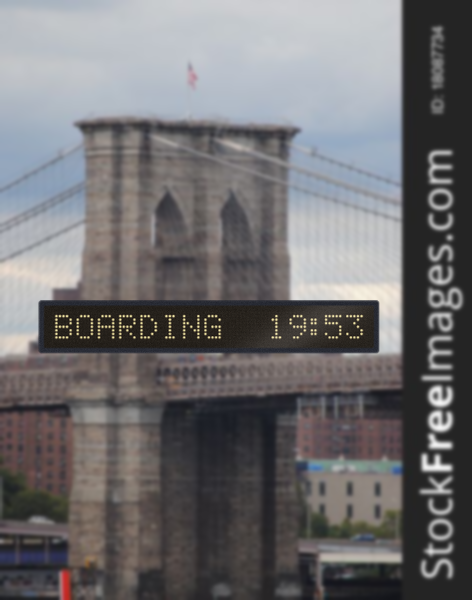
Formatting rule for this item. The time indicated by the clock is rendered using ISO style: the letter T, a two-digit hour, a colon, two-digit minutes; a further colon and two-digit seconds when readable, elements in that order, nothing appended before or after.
T19:53
